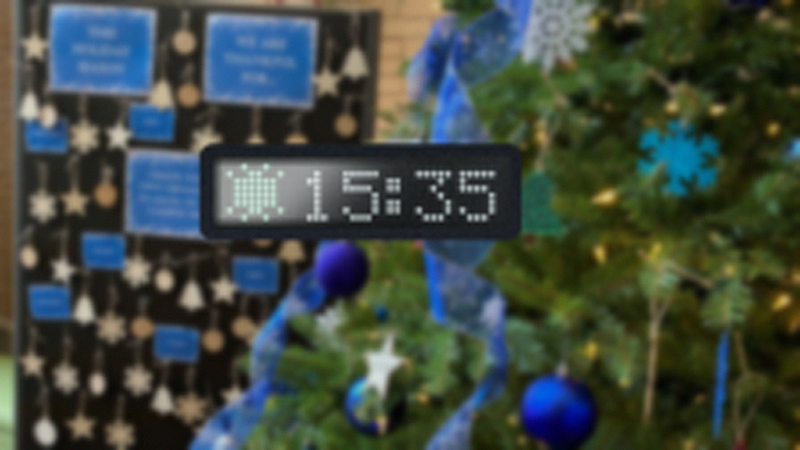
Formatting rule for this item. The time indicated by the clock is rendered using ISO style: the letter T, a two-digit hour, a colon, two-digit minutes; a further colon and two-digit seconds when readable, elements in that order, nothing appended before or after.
T15:35
